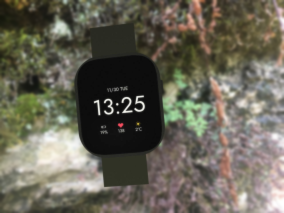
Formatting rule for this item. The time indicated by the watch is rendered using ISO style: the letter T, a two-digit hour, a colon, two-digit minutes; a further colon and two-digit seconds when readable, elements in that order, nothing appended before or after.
T13:25
